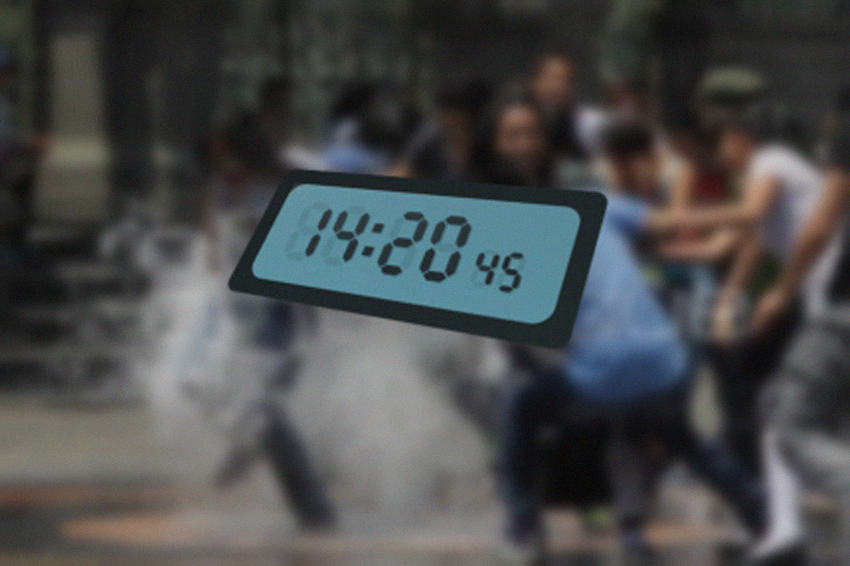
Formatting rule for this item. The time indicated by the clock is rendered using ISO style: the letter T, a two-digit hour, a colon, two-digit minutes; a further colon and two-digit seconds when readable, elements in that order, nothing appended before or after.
T14:20:45
